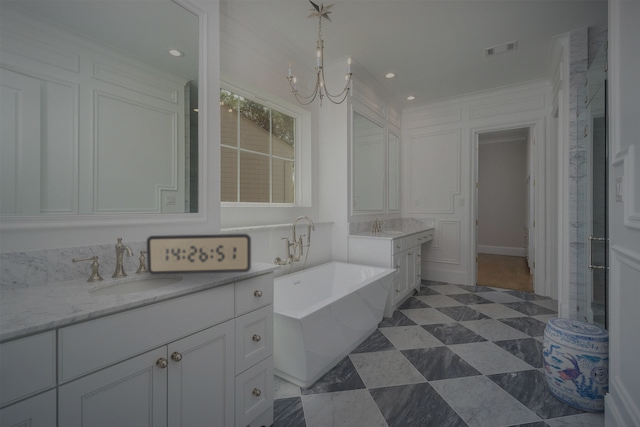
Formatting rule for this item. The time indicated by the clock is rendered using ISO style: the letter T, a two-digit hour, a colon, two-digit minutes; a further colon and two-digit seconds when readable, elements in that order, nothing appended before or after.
T14:26:51
